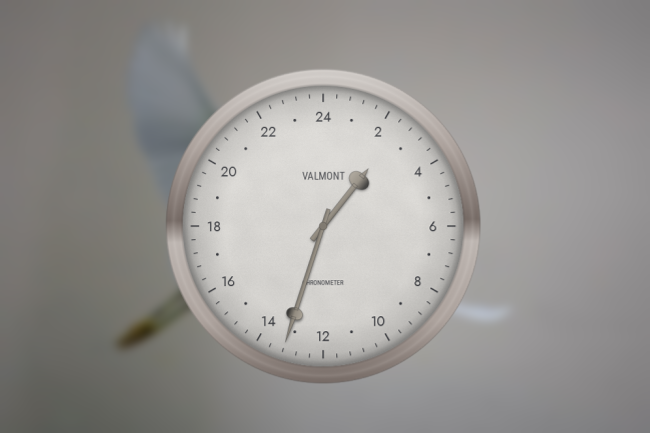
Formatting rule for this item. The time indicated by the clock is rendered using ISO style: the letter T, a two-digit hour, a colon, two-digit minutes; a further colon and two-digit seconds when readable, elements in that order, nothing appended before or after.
T02:33
